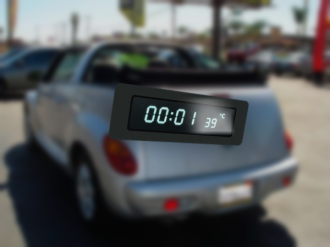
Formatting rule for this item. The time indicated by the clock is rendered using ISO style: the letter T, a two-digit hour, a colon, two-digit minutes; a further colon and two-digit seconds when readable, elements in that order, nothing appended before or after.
T00:01
